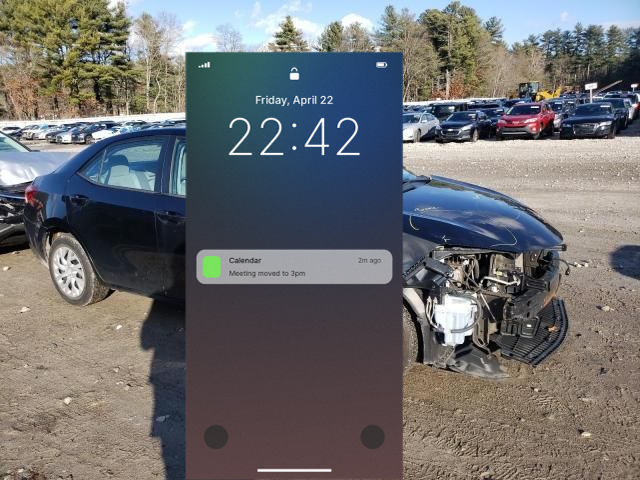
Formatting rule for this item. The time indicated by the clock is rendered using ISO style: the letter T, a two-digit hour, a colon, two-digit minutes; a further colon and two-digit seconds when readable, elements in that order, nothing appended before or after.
T22:42
